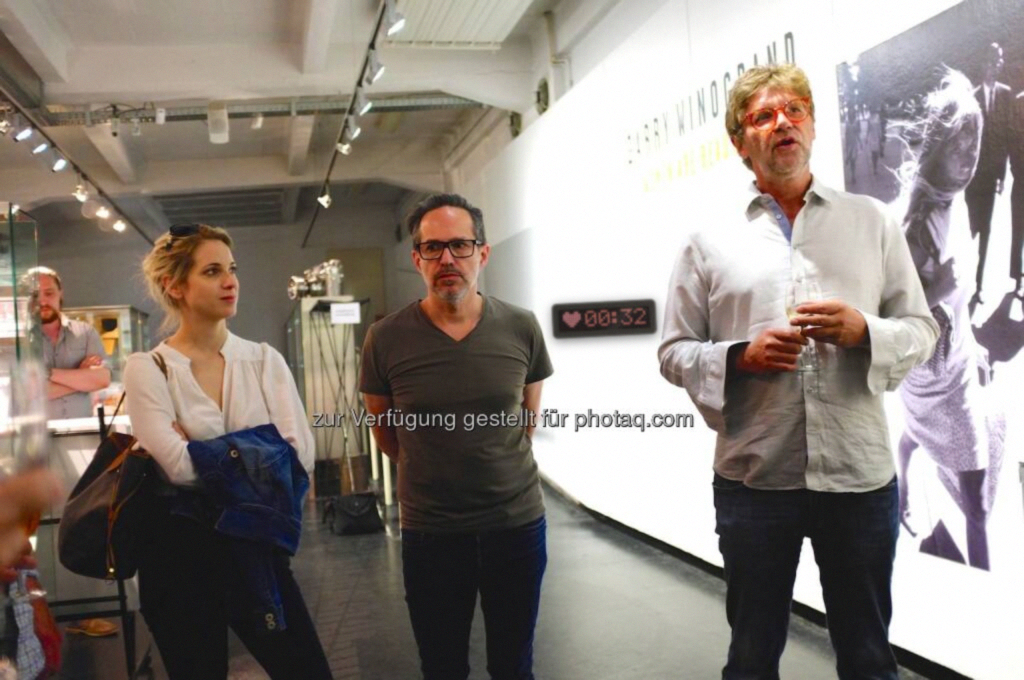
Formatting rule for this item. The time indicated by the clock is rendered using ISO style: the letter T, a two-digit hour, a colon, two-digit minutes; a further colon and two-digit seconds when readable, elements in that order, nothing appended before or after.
T00:32
